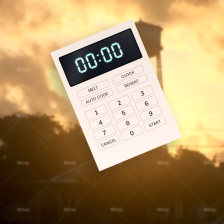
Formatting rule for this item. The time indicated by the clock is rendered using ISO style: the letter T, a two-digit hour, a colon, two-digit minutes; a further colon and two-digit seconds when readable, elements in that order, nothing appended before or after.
T00:00
